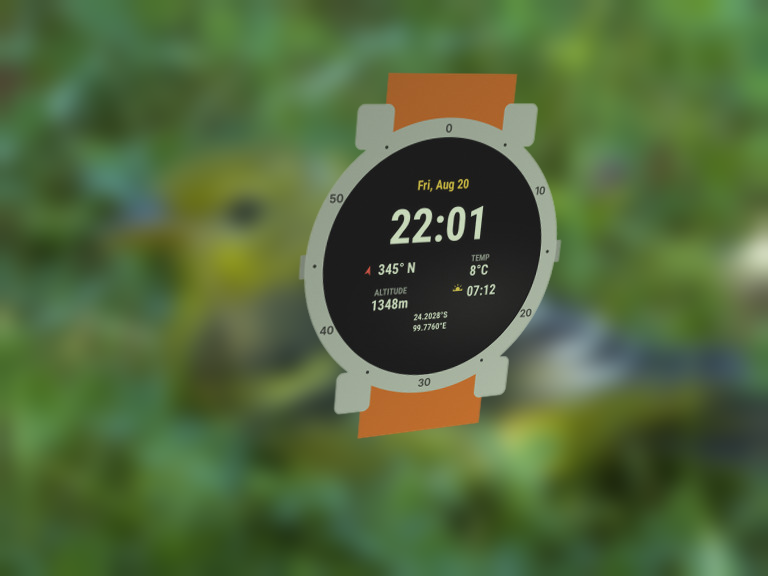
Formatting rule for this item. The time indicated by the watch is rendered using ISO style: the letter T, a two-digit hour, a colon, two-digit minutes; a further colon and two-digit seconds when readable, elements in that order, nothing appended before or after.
T22:01
